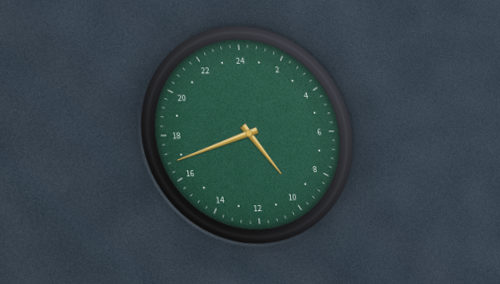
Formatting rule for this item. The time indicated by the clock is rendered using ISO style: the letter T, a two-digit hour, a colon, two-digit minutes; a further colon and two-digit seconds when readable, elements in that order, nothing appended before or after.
T09:42
